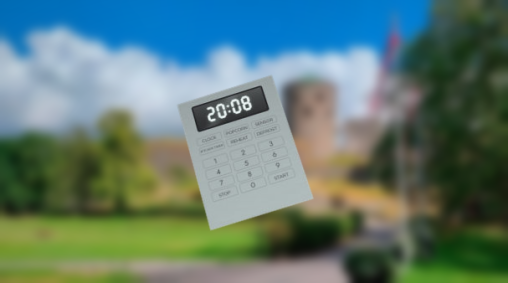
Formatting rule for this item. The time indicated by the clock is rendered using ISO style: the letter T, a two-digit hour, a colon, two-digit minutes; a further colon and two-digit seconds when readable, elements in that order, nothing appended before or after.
T20:08
